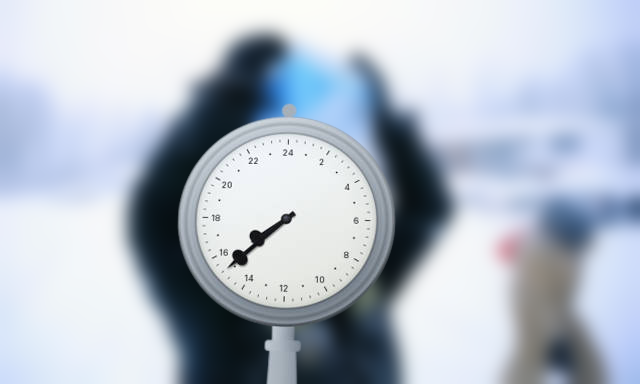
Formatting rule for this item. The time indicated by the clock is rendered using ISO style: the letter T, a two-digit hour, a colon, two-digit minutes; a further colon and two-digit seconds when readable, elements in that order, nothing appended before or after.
T15:38
